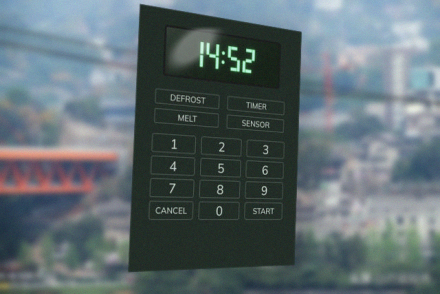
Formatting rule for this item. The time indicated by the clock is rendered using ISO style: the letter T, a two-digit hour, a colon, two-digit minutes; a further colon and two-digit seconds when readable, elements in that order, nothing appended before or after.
T14:52
